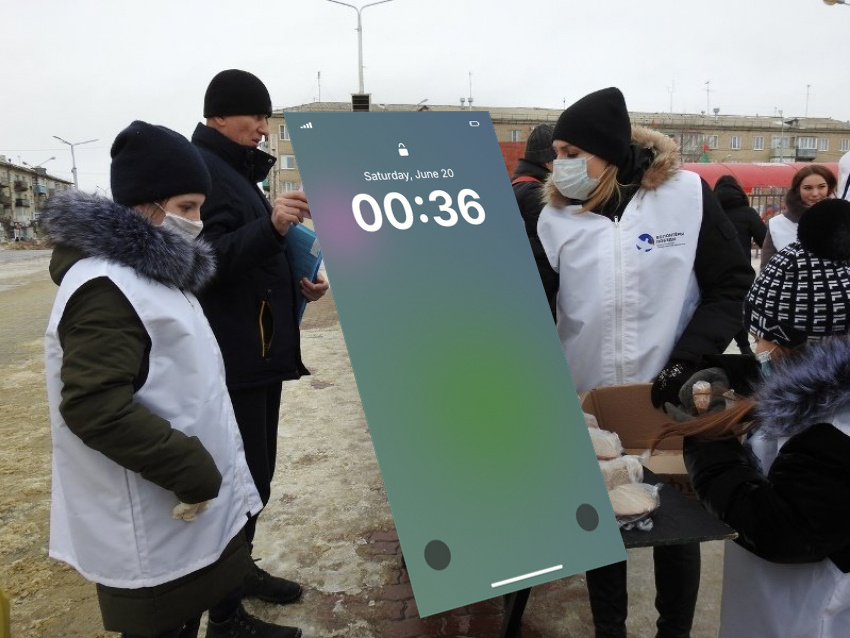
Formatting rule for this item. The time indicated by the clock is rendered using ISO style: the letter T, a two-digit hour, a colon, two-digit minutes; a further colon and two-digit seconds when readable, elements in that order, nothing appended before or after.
T00:36
